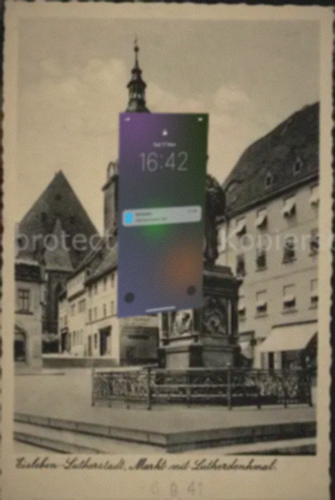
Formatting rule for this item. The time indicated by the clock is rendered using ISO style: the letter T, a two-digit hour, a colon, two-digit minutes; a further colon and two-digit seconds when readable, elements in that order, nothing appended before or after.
T16:42
